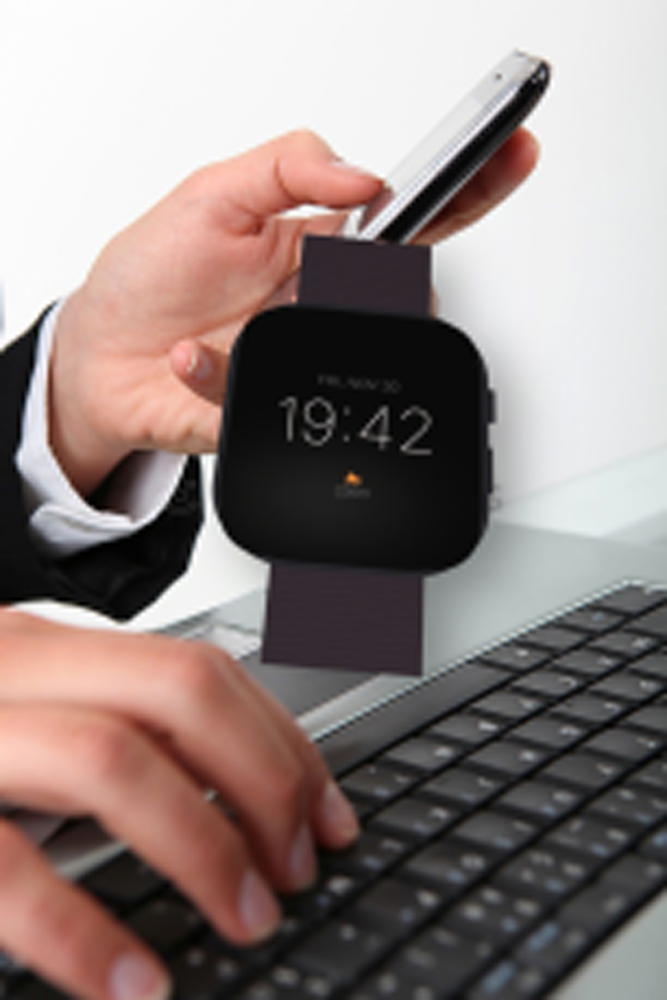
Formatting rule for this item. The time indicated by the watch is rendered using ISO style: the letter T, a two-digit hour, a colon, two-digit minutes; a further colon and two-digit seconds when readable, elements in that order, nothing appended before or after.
T19:42
